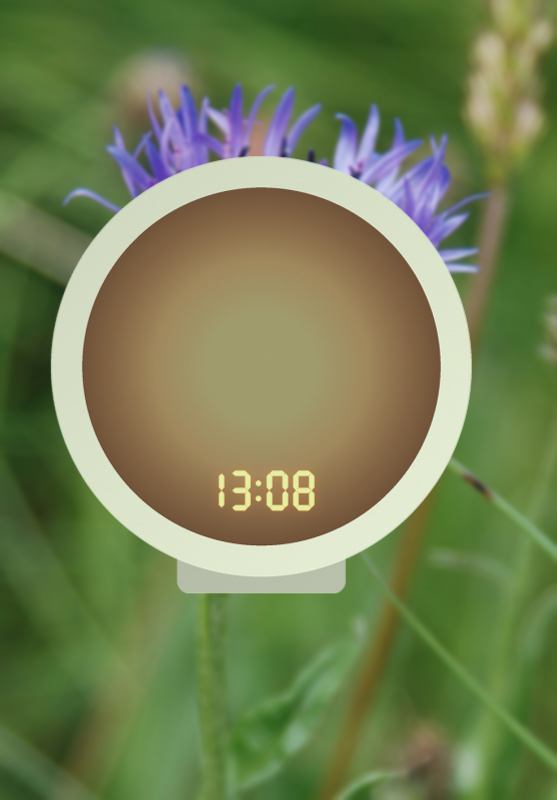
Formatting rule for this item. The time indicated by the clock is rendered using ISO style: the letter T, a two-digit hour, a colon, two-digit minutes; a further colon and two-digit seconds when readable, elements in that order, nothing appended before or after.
T13:08
